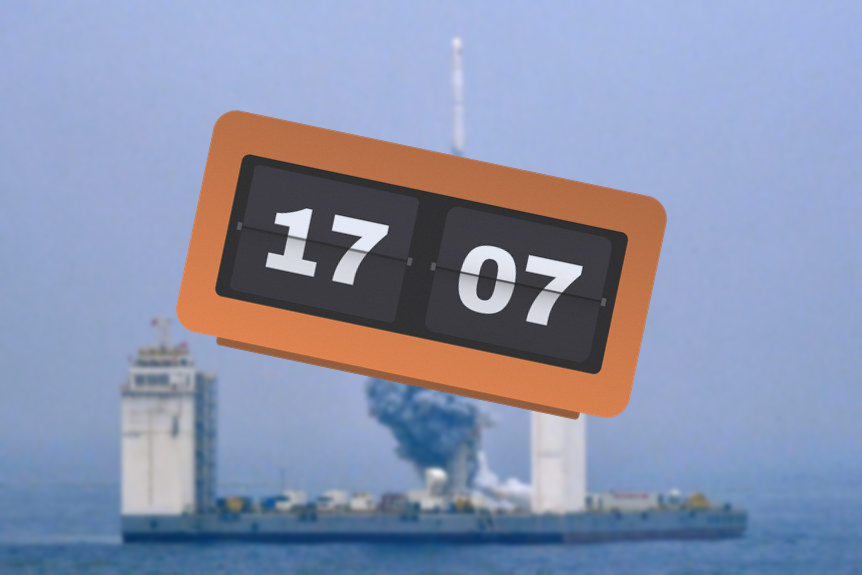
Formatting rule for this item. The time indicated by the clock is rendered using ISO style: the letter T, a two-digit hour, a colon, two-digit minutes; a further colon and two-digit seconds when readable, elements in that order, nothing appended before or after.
T17:07
